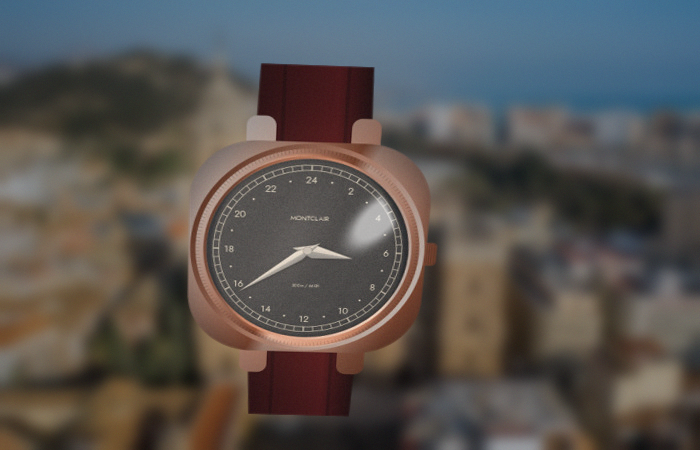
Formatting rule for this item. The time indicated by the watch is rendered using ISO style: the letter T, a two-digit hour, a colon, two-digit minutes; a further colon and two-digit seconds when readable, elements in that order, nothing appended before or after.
T06:39
